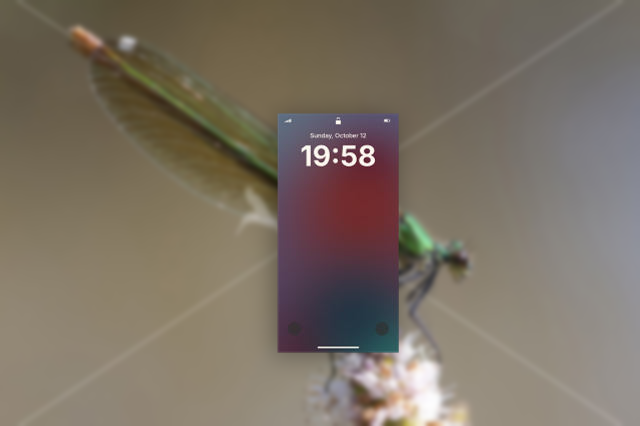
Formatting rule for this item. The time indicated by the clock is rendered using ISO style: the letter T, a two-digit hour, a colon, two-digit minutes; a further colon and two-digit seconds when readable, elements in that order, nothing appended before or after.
T19:58
